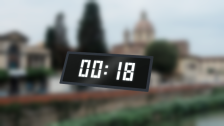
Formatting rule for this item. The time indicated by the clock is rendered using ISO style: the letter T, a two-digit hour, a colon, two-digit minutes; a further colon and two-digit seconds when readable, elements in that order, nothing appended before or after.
T00:18
